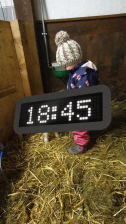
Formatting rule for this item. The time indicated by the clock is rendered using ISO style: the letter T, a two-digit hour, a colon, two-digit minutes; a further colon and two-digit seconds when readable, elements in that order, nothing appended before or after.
T18:45
